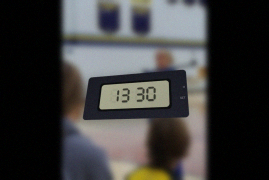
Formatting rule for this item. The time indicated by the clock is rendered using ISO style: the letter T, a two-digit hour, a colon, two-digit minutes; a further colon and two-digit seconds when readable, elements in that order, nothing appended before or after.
T13:30
